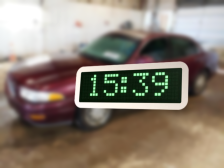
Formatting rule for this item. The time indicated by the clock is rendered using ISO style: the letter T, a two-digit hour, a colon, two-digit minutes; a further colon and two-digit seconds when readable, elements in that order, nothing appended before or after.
T15:39
